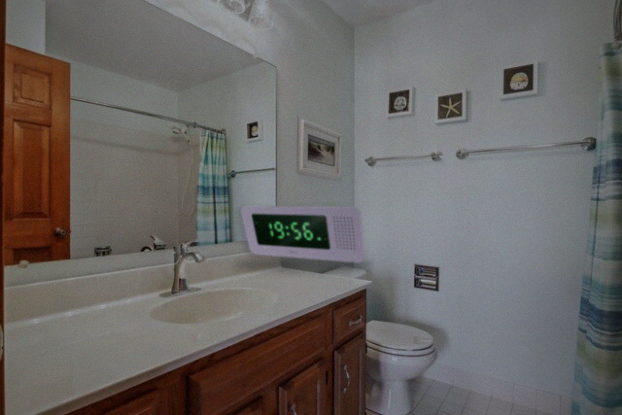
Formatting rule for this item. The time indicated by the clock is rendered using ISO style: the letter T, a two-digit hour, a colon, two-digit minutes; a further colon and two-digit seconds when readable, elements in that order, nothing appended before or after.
T19:56
